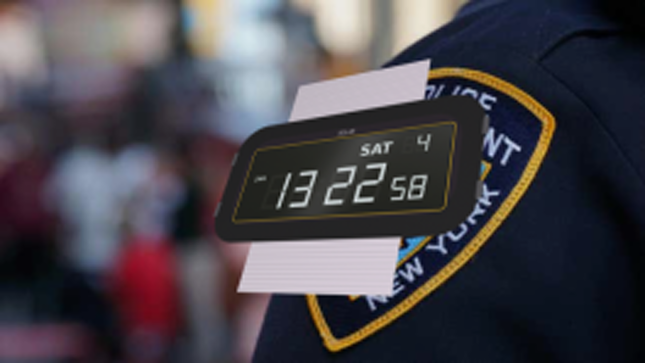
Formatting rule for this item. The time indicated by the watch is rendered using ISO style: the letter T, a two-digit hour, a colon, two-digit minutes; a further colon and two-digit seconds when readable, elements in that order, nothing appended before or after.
T13:22:58
